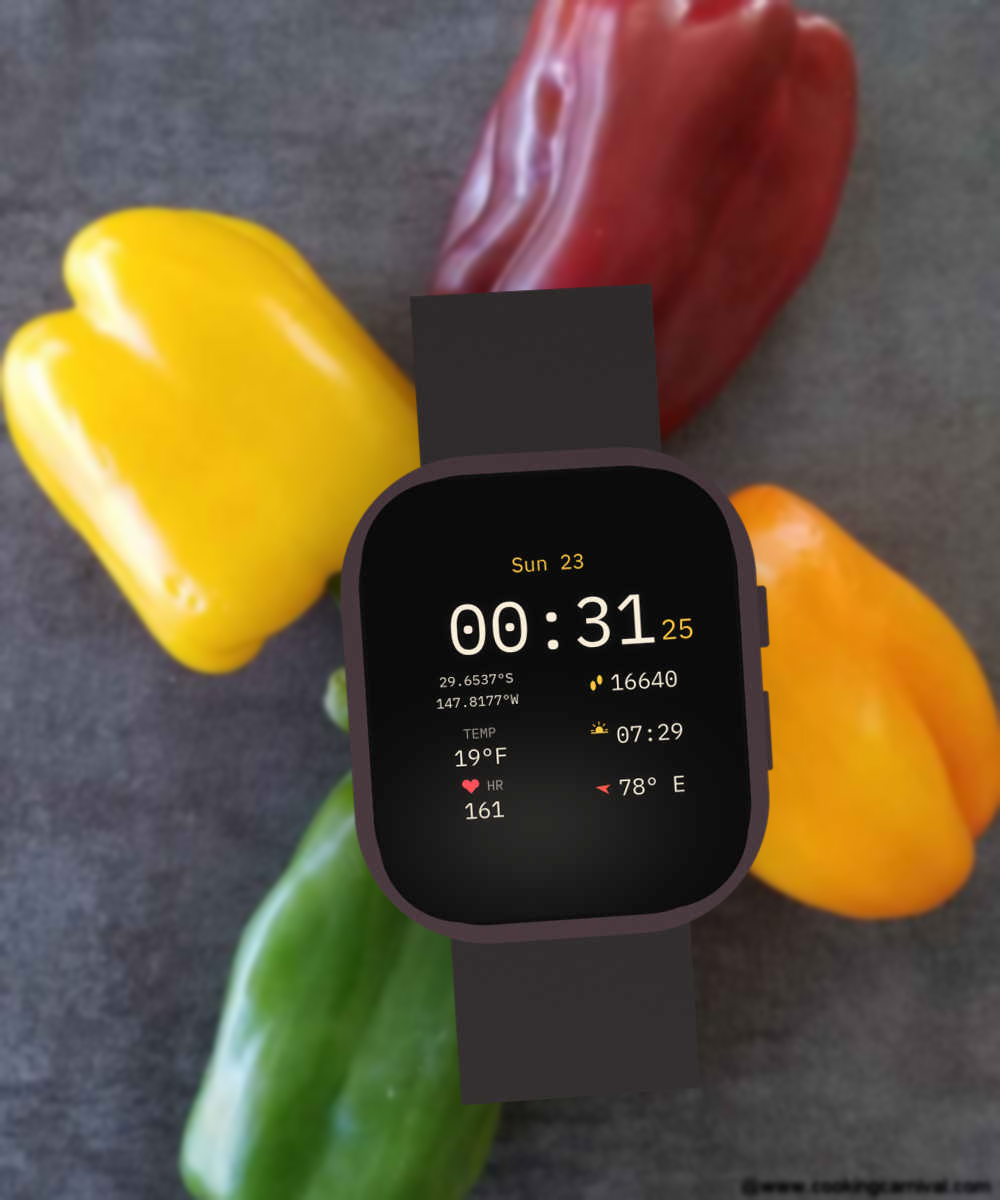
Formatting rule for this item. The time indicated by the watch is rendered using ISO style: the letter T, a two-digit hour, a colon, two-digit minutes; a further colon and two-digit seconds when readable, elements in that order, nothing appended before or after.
T00:31:25
